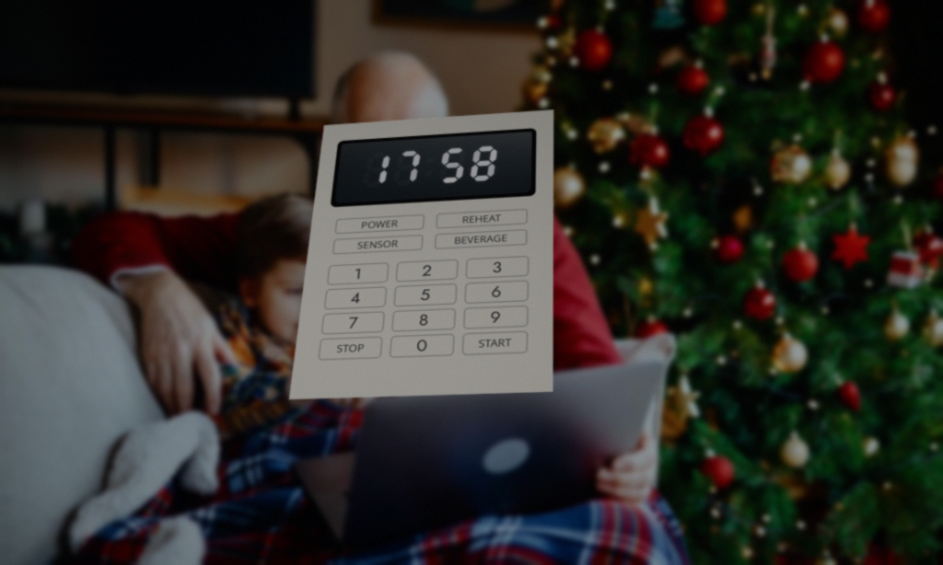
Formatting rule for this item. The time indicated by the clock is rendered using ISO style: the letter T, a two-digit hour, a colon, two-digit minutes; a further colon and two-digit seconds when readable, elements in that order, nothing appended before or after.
T17:58
